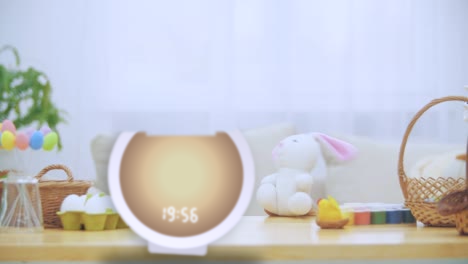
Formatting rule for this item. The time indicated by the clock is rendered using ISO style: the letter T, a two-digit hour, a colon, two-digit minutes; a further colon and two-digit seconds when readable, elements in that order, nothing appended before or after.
T19:56
